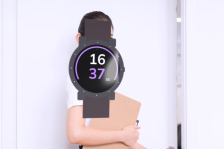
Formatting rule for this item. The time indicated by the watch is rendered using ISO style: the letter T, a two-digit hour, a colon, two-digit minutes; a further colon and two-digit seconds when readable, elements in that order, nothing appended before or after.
T16:37
